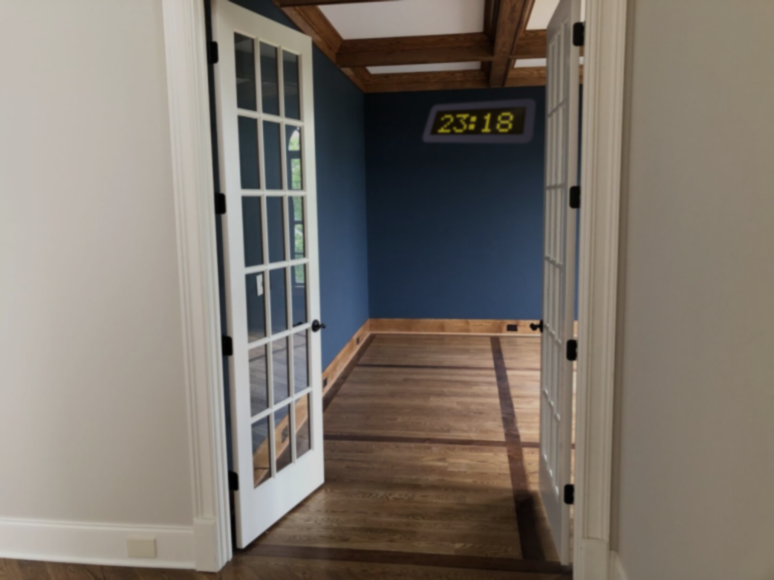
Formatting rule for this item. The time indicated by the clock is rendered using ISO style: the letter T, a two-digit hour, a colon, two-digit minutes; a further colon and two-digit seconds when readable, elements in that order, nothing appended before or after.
T23:18
